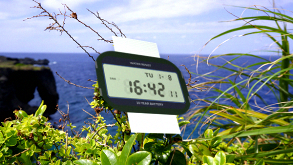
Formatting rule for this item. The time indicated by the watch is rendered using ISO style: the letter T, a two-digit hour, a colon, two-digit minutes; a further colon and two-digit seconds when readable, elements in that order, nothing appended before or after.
T16:42:11
